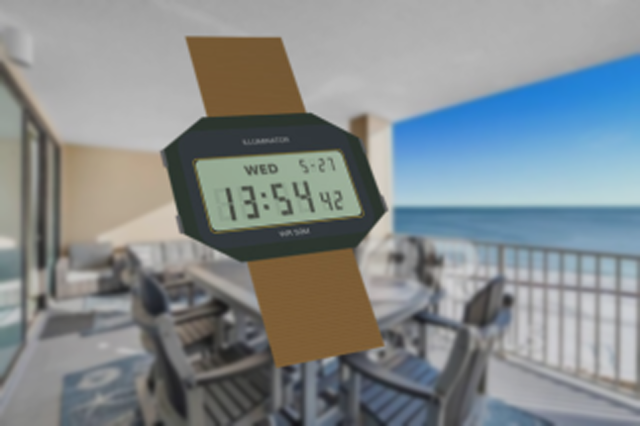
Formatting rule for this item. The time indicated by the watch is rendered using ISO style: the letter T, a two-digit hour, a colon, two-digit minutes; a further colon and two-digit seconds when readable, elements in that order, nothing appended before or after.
T13:54:42
